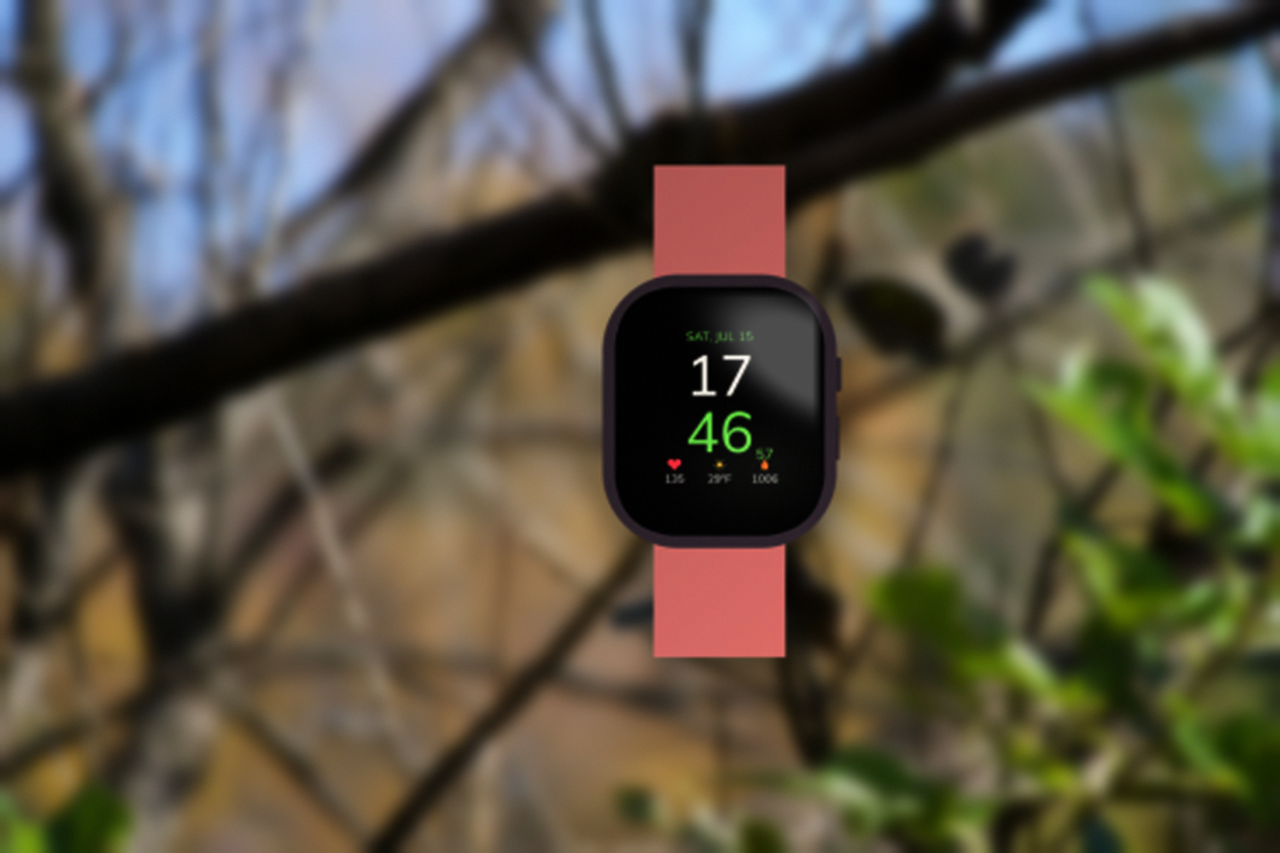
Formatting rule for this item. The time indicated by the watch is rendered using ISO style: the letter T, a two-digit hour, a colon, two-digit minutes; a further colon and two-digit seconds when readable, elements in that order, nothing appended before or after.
T17:46
